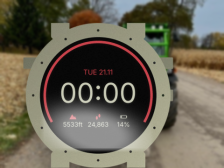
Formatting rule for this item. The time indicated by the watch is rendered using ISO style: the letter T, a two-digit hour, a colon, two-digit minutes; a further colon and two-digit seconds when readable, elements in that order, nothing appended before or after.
T00:00
